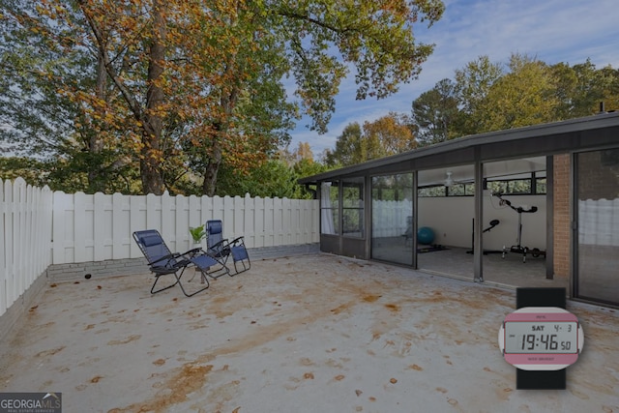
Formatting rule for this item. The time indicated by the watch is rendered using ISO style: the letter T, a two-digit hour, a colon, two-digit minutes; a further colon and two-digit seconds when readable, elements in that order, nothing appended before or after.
T19:46:50
